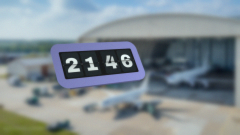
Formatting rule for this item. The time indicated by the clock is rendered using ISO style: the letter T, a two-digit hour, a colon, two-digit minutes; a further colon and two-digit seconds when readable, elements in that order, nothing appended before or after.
T21:46
